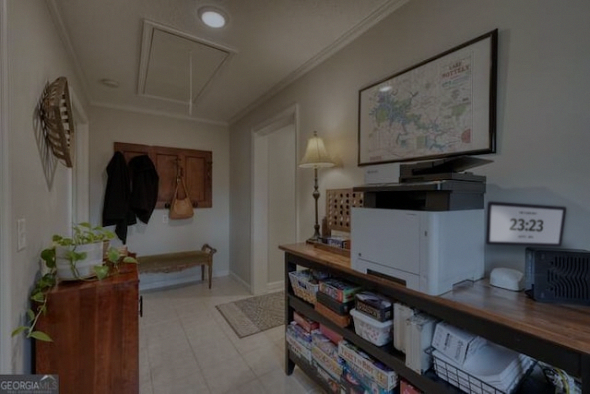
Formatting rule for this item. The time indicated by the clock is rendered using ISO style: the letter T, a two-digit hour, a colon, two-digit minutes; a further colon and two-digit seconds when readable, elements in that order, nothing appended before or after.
T23:23
